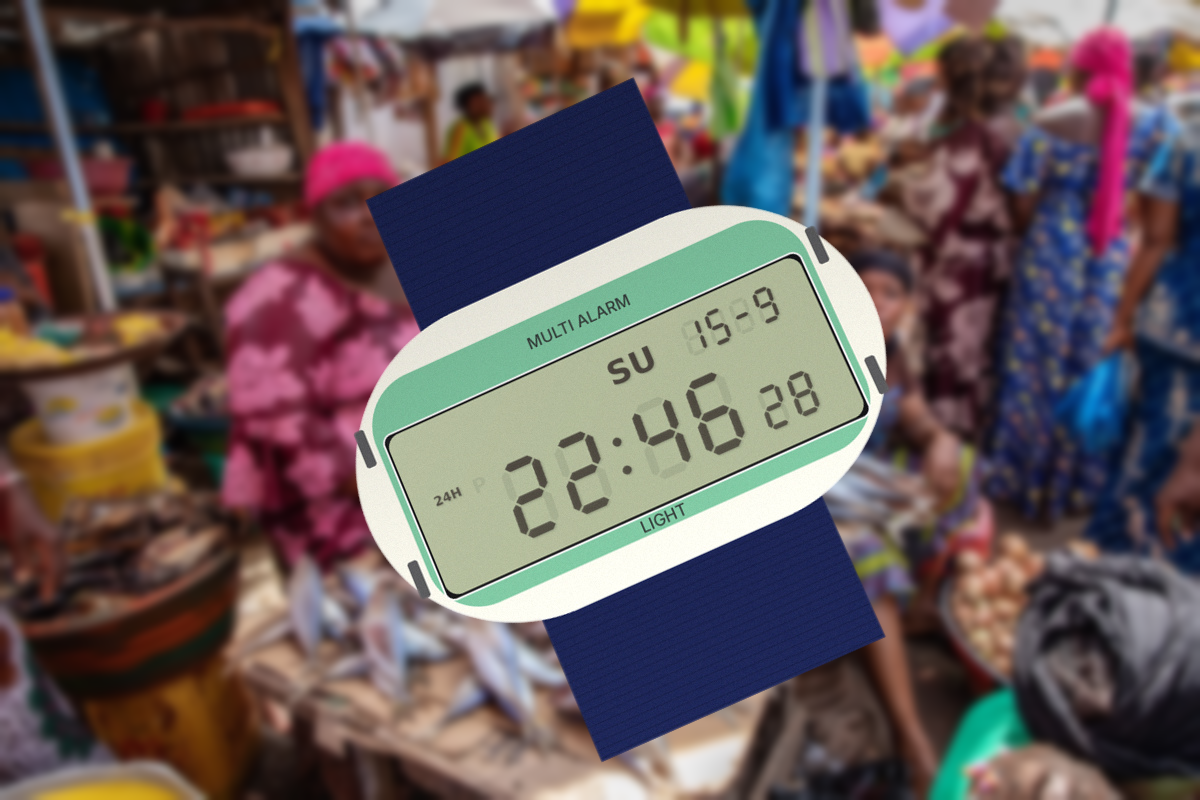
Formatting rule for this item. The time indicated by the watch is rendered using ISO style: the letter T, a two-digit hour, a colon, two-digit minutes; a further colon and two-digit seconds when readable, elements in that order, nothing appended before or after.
T22:46:28
